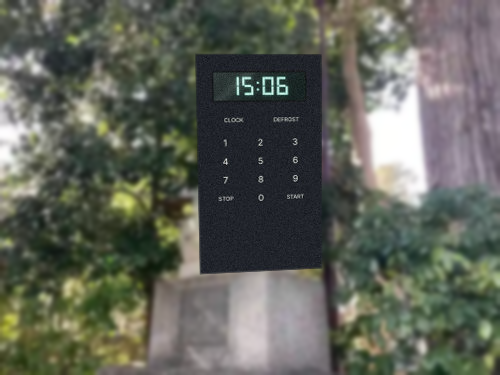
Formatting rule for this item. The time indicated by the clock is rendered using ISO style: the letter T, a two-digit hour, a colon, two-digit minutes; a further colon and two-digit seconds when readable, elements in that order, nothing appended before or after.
T15:06
